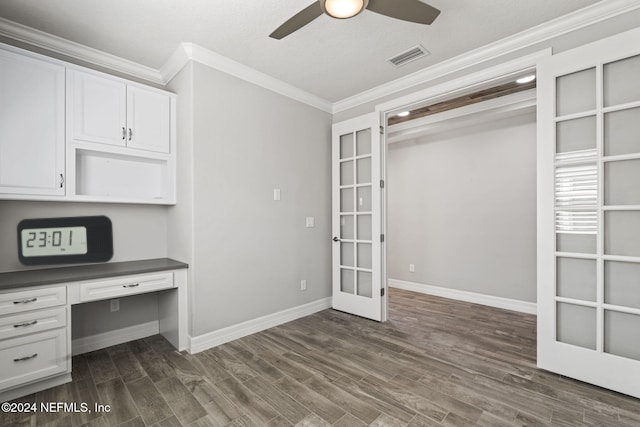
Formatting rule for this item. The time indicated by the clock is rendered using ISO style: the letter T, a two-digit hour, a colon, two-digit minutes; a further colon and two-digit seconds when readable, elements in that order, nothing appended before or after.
T23:01
